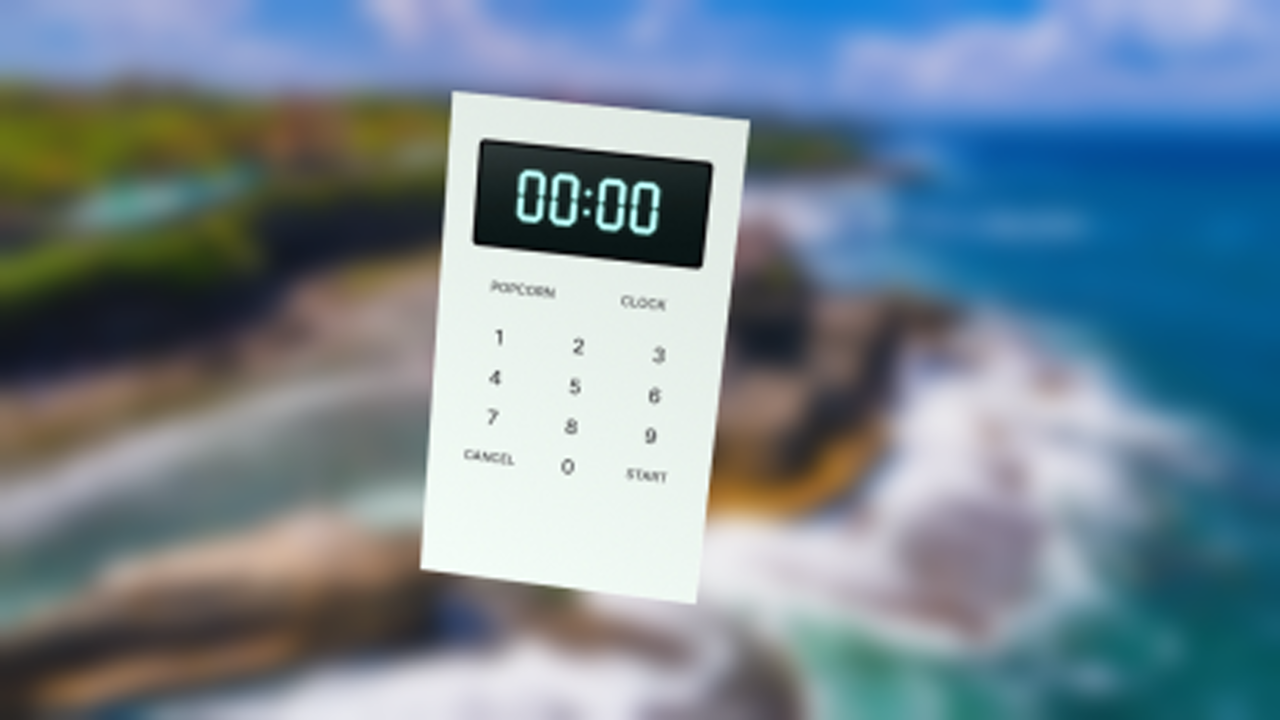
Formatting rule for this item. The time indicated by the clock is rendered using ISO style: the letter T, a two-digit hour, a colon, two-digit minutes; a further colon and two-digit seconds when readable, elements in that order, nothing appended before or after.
T00:00
